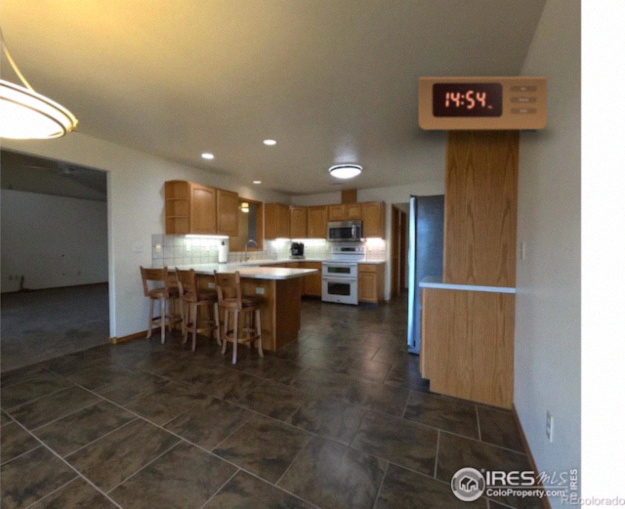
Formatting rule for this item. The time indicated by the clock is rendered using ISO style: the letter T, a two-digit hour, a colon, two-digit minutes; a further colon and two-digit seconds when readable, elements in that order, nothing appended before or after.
T14:54
